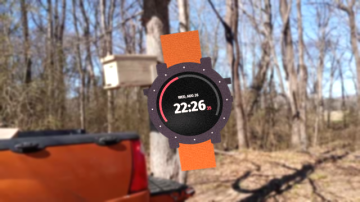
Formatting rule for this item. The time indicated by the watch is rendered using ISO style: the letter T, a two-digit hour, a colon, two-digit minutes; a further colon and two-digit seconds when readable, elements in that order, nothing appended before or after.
T22:26
